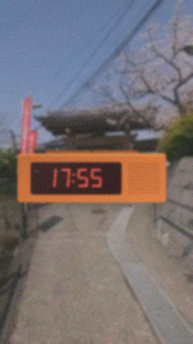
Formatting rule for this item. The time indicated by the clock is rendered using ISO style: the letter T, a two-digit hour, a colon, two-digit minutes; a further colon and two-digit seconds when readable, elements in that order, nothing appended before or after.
T17:55
